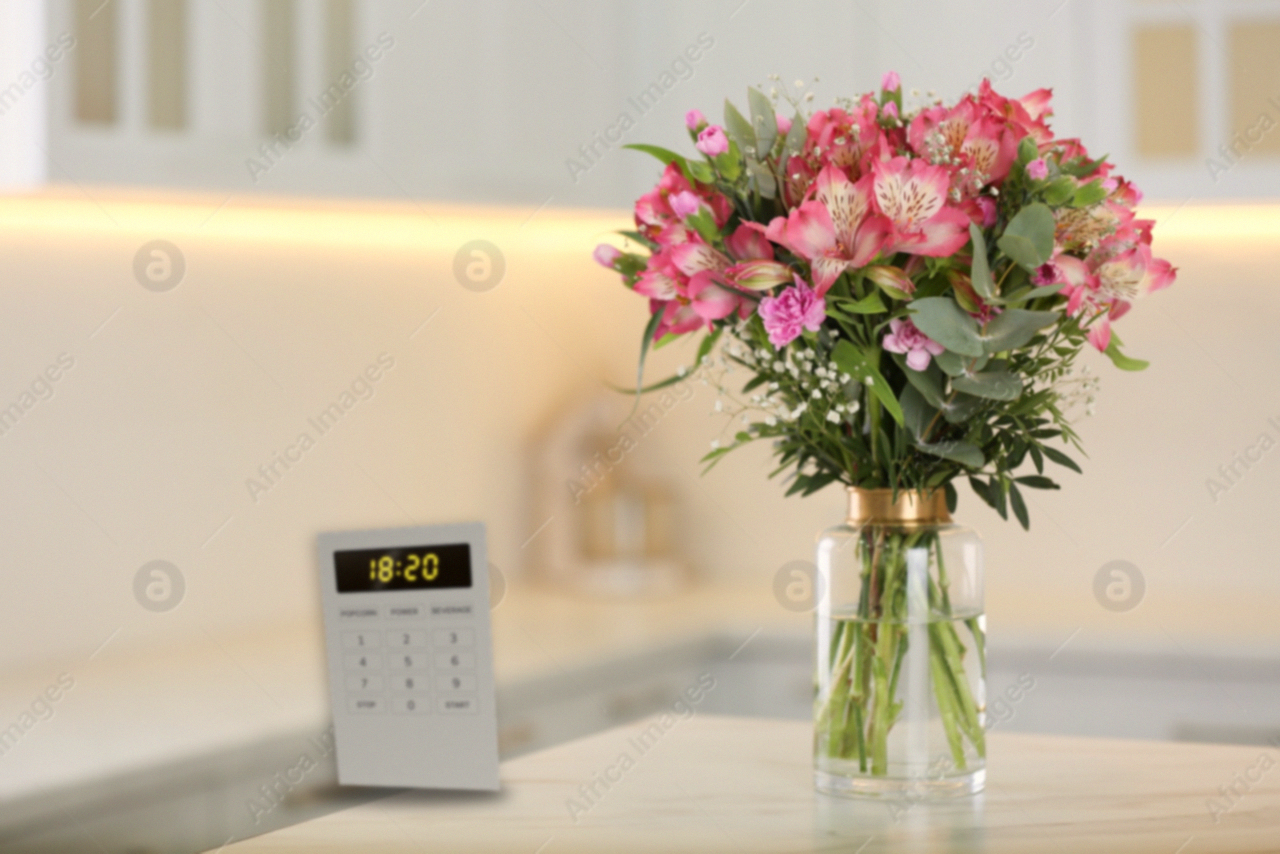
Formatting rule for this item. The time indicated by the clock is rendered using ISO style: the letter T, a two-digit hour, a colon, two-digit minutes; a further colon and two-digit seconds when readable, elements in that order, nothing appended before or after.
T18:20
